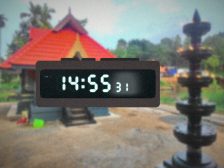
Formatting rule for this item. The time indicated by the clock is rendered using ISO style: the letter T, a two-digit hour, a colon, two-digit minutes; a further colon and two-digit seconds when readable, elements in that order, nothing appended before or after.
T14:55:31
